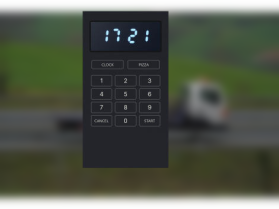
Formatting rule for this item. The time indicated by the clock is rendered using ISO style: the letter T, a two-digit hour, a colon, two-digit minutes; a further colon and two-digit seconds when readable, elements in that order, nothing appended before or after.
T17:21
